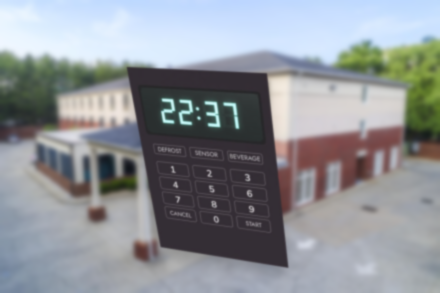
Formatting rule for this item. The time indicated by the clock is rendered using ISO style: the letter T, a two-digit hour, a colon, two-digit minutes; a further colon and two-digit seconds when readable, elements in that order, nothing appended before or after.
T22:37
